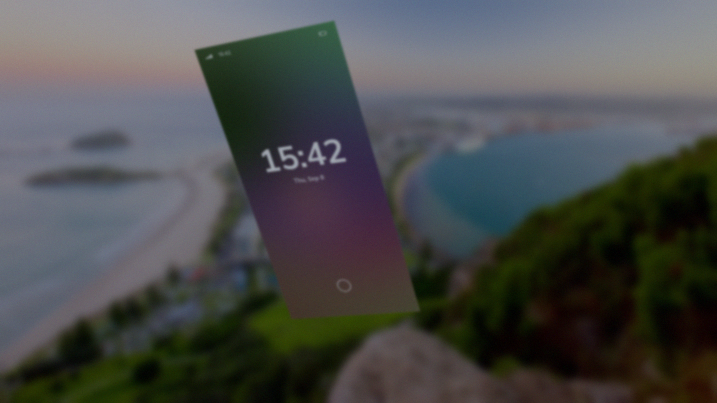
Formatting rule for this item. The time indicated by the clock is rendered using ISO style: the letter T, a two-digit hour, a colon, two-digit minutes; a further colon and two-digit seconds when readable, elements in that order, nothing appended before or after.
T15:42
